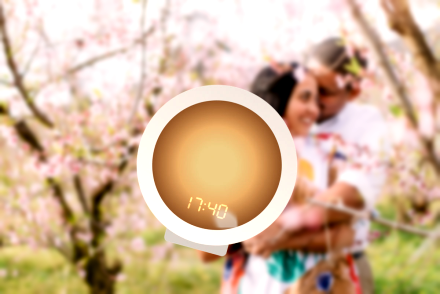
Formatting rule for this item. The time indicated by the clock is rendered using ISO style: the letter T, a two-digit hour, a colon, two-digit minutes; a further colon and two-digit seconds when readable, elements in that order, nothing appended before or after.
T17:40
